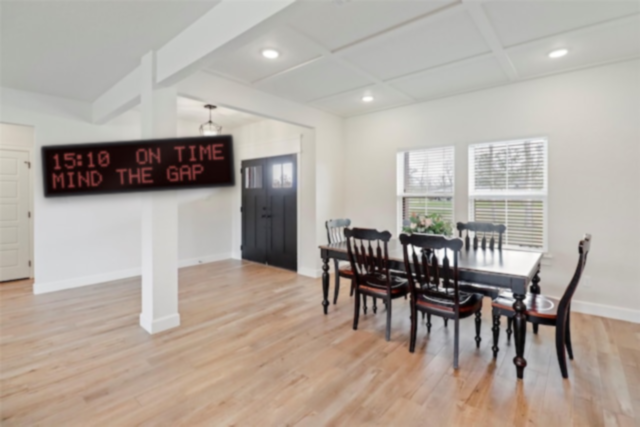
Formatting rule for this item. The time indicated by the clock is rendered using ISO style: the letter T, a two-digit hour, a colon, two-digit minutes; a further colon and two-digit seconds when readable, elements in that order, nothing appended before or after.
T15:10
